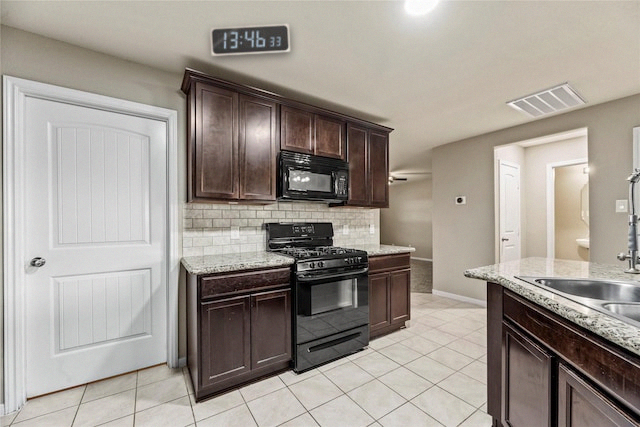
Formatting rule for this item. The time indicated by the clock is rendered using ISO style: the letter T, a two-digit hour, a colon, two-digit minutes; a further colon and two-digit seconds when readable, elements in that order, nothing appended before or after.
T13:46
